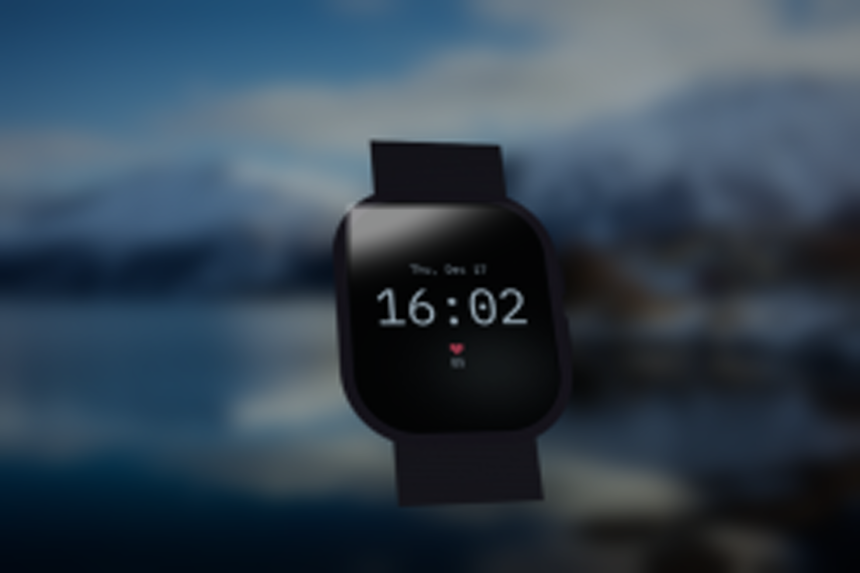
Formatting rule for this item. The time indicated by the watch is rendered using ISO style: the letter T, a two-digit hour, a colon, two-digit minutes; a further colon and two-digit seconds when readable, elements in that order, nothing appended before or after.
T16:02
